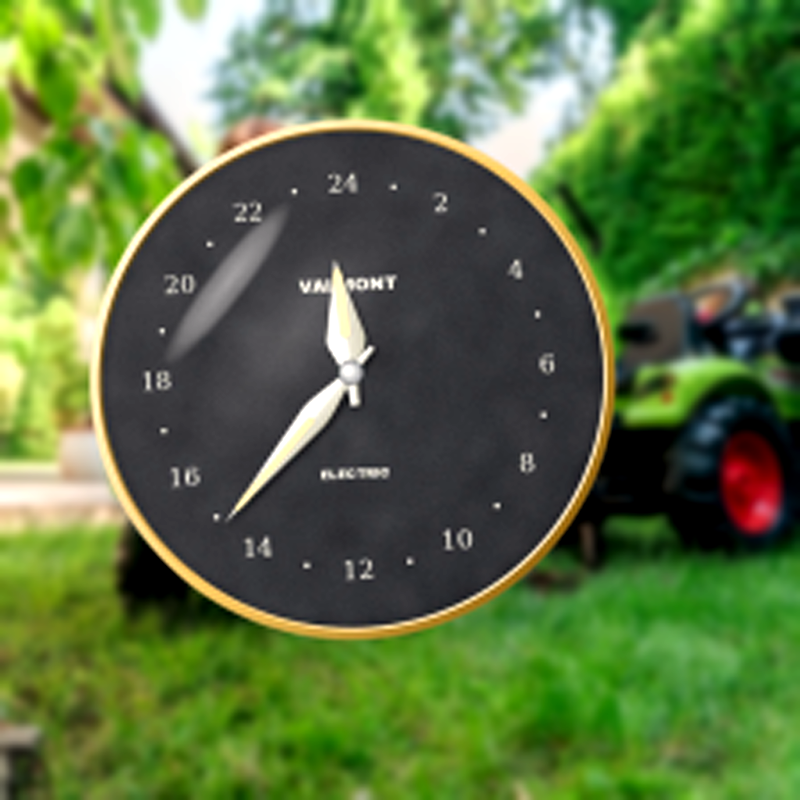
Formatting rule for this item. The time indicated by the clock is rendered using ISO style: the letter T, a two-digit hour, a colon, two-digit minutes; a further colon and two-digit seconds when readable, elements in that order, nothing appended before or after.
T23:37
